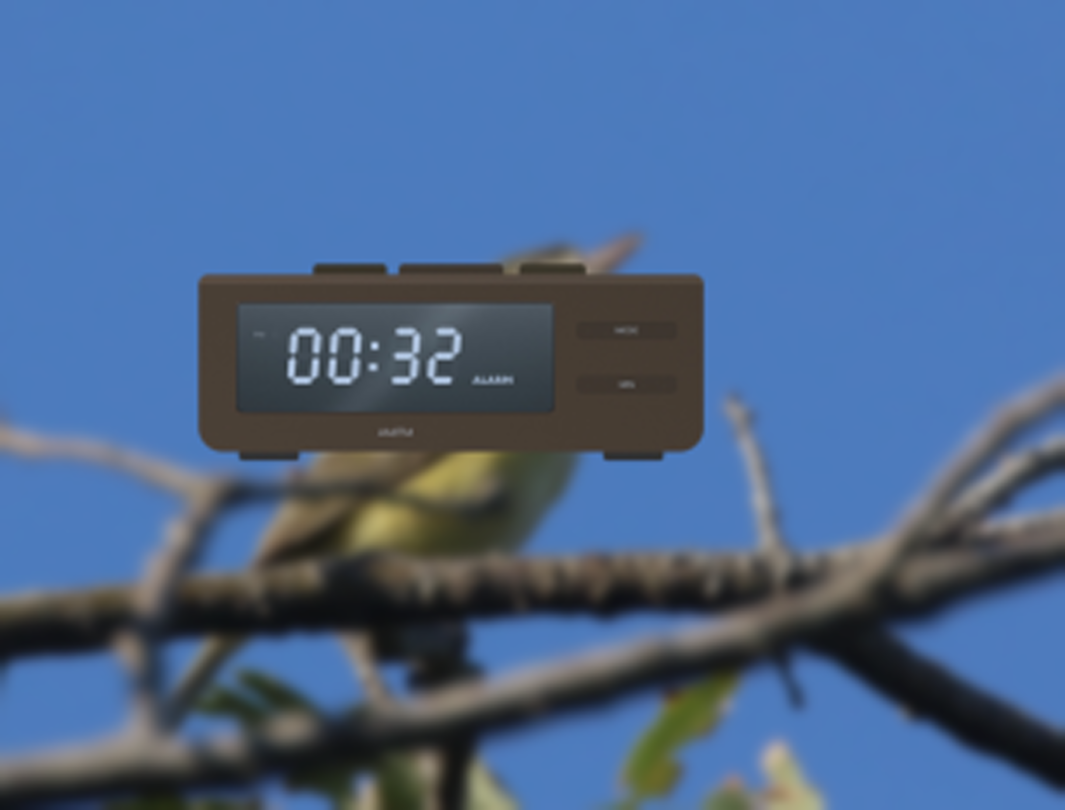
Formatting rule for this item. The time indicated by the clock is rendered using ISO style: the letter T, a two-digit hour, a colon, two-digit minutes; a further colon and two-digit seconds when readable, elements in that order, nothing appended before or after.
T00:32
